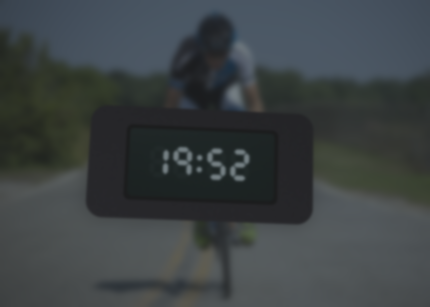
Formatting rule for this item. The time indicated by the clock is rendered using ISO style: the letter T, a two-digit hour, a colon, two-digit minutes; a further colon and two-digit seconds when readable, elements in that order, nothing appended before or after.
T19:52
